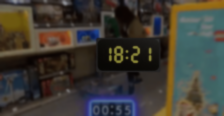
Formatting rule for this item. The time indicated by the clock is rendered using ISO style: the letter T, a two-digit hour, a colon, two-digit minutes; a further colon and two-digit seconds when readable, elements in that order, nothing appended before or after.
T18:21
